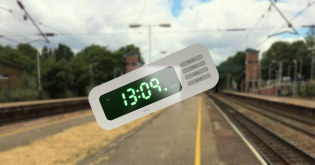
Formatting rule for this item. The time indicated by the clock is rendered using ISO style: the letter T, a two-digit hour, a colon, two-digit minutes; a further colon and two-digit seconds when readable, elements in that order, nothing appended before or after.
T13:09
